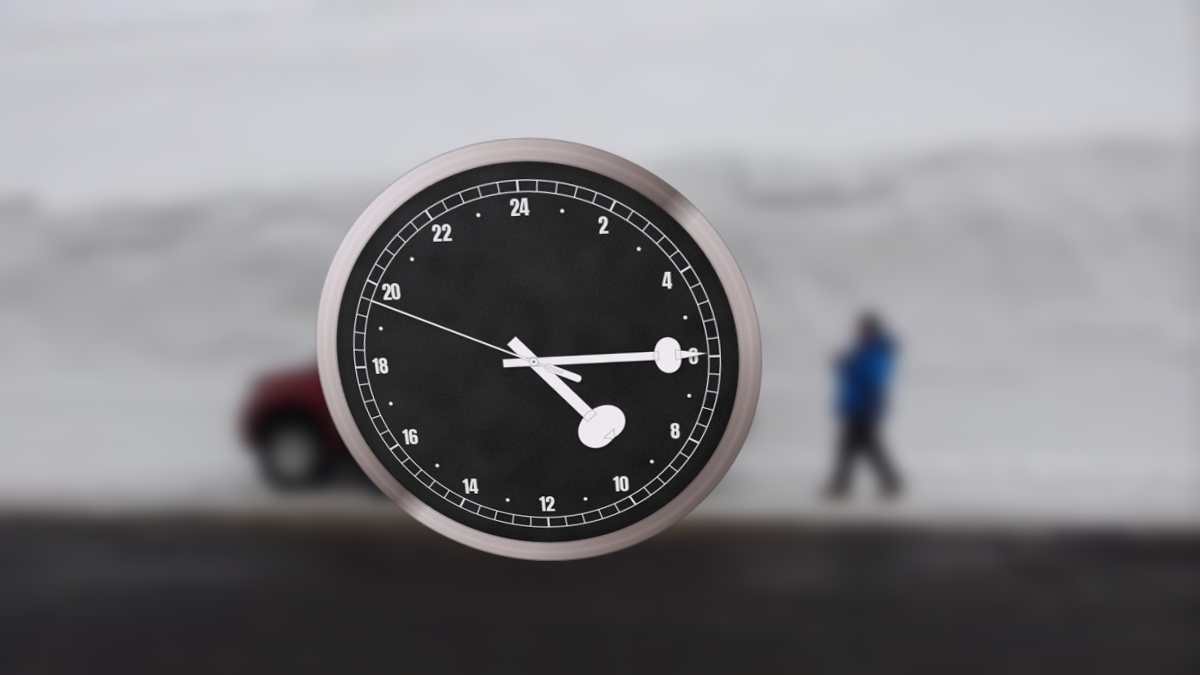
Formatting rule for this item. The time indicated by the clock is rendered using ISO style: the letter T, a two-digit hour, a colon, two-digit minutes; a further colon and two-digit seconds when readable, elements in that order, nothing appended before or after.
T09:14:49
